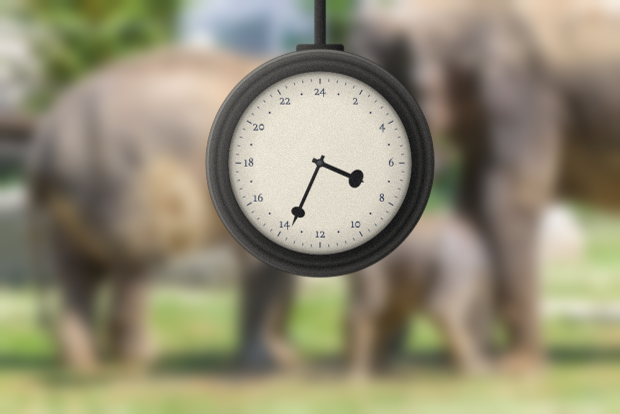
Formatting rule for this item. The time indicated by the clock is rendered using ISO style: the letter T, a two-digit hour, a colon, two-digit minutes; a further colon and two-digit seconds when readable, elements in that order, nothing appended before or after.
T07:34
